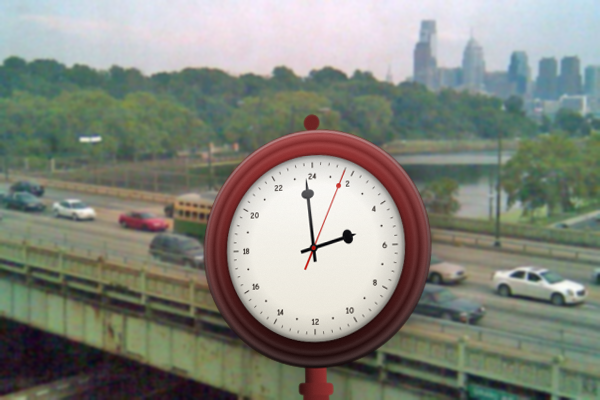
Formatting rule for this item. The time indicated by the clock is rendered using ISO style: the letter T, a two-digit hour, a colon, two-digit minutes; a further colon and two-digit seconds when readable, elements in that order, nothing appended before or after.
T04:59:04
